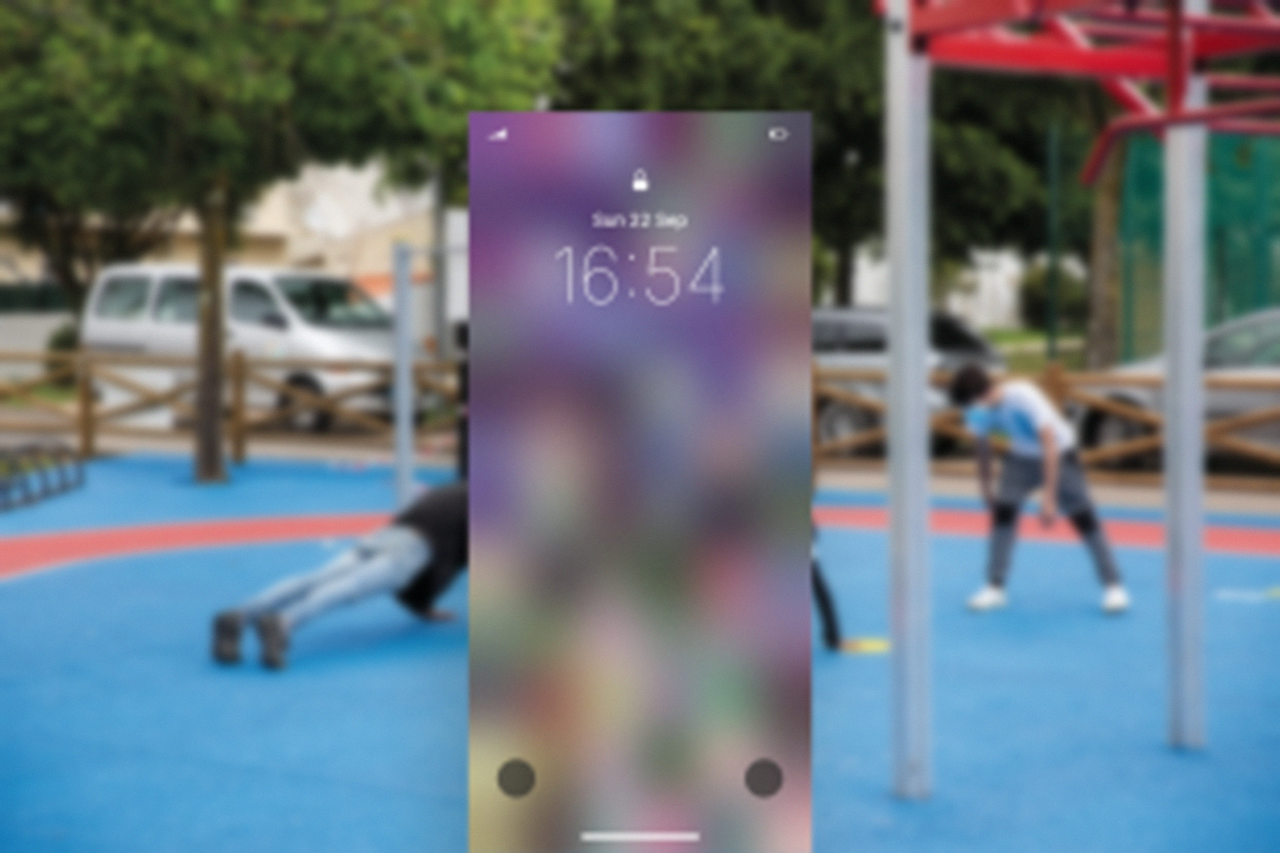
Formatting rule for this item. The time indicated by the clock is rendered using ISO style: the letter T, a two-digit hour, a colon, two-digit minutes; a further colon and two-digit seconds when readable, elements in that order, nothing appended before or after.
T16:54
